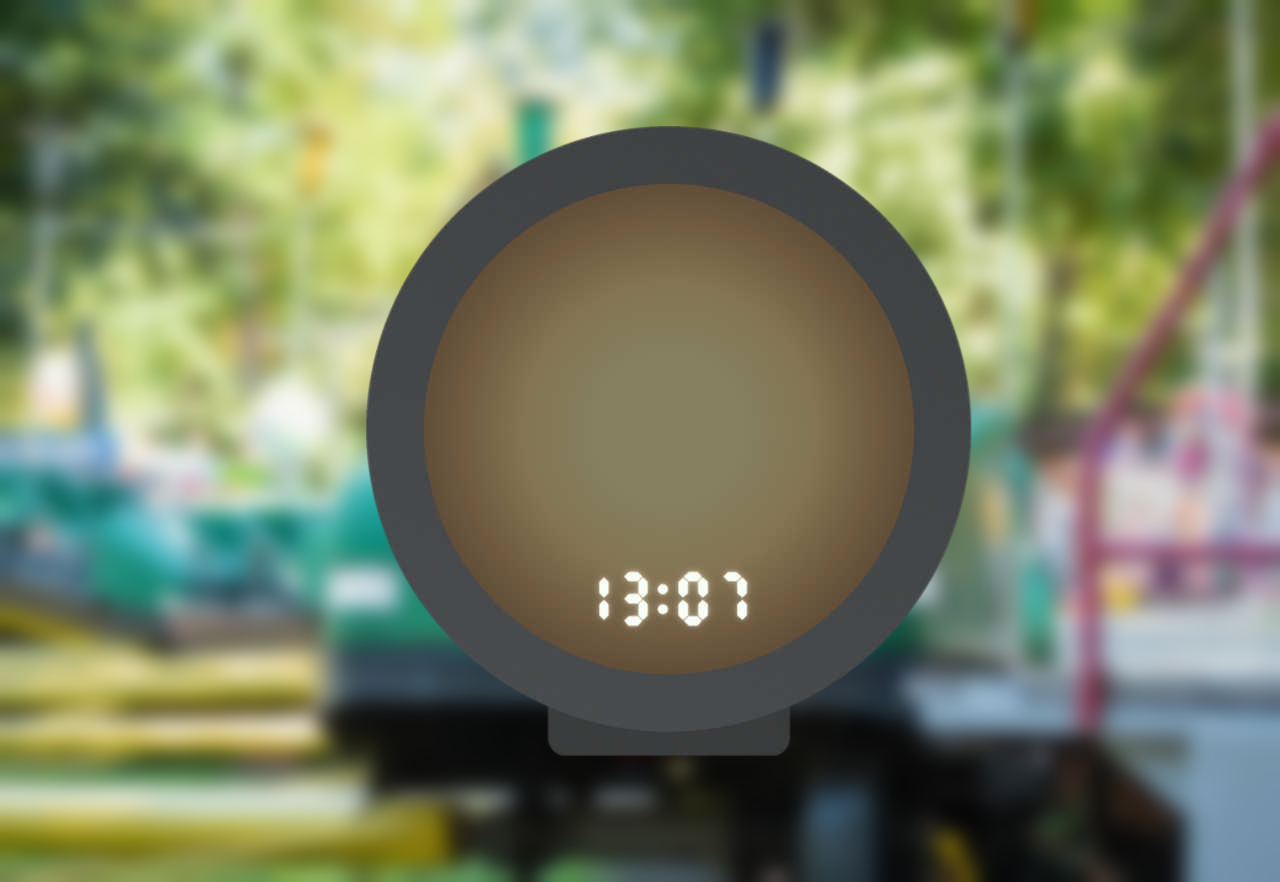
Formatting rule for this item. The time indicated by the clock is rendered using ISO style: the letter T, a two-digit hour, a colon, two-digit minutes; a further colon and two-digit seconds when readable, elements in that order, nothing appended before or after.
T13:07
